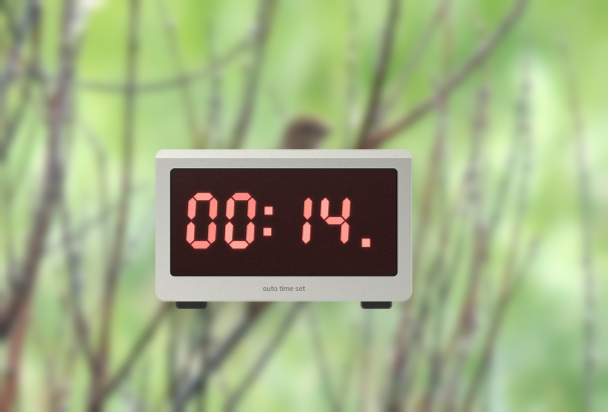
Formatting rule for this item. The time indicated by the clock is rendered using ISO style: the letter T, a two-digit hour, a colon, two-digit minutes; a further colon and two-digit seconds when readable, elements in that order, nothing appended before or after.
T00:14
